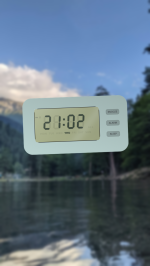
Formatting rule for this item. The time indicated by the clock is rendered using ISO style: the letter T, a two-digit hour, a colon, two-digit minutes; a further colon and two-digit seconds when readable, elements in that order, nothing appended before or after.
T21:02
